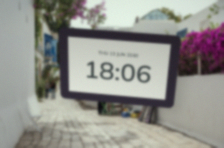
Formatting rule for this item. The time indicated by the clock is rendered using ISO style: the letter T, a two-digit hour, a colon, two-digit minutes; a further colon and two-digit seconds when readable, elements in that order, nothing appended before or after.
T18:06
